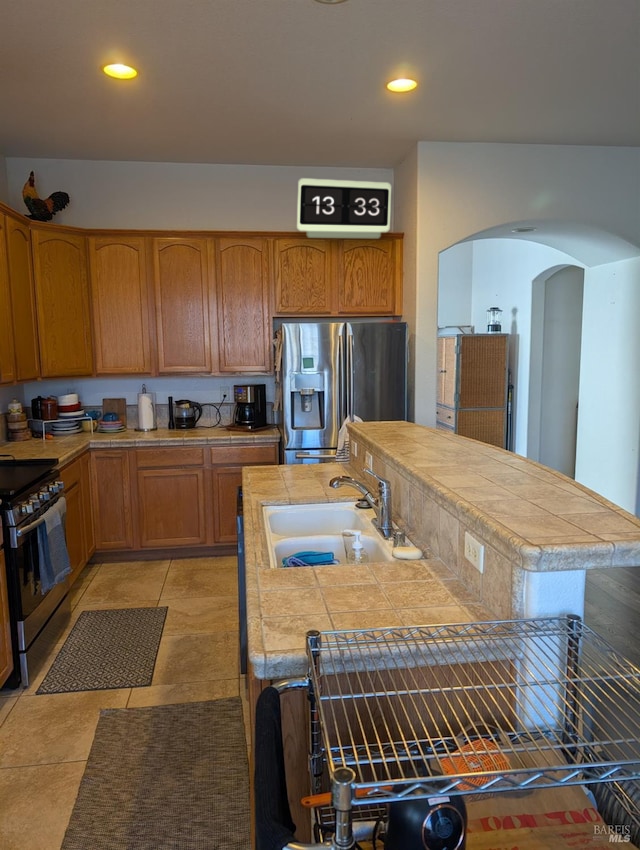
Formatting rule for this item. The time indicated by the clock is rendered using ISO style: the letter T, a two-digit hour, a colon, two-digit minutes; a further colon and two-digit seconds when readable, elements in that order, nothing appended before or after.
T13:33
